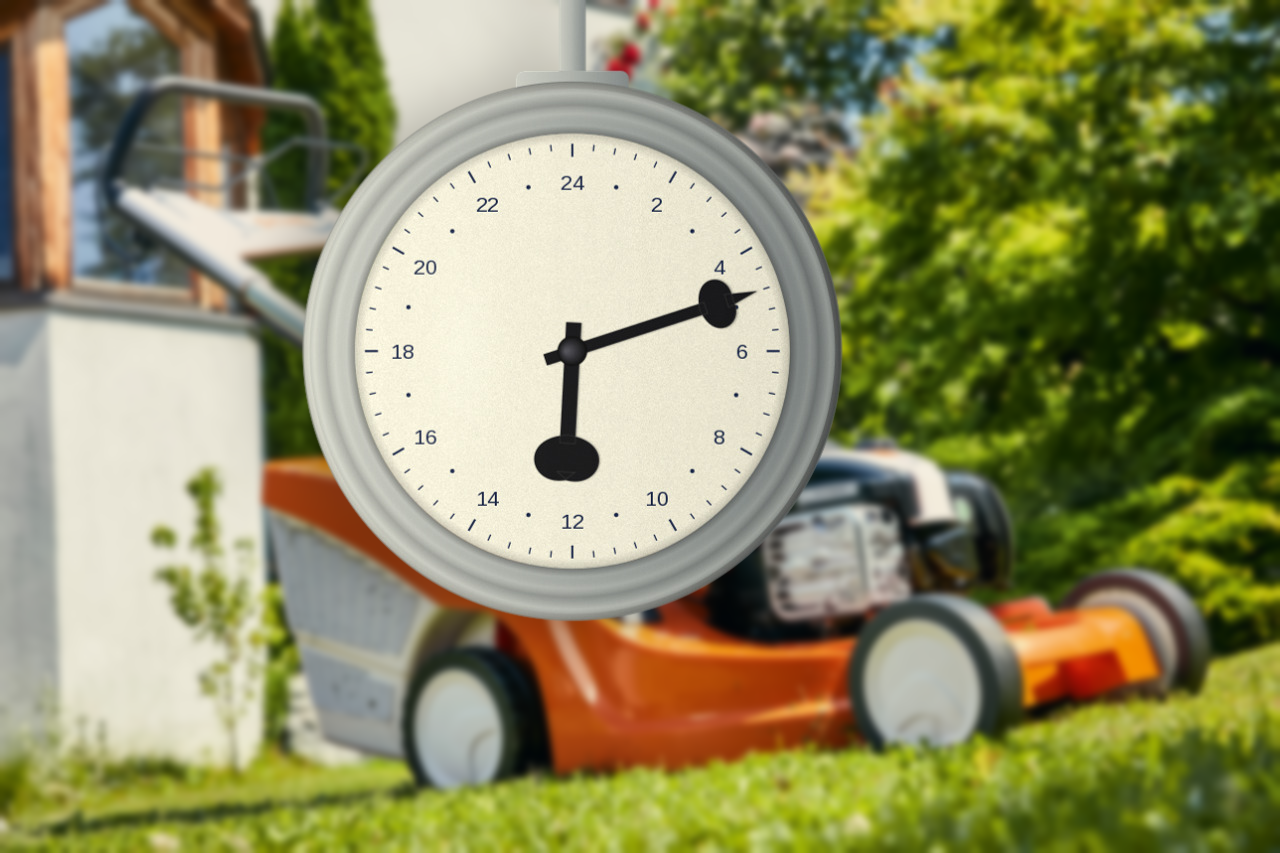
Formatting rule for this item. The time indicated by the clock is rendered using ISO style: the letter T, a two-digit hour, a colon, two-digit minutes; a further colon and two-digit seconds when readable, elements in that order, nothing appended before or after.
T12:12
